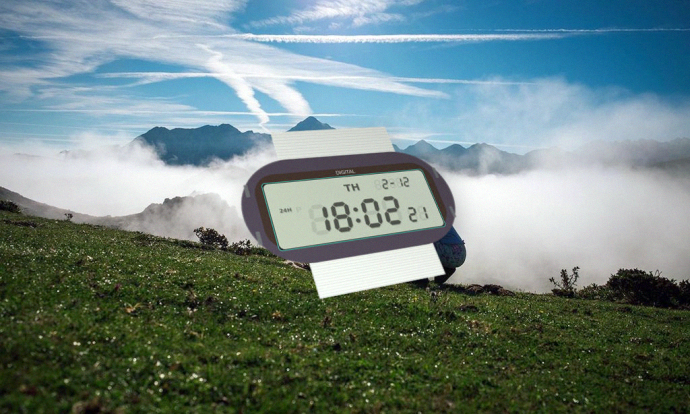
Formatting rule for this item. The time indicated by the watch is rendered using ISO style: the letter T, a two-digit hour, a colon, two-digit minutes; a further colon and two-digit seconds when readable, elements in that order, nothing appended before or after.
T18:02:21
